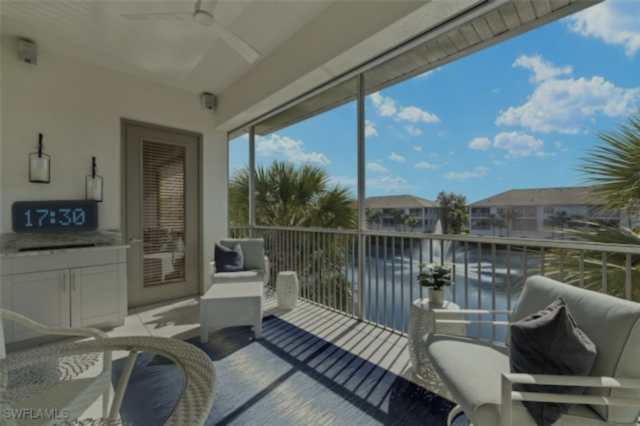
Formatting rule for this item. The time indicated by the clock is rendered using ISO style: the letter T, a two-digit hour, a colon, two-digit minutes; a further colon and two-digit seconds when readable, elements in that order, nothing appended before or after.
T17:30
